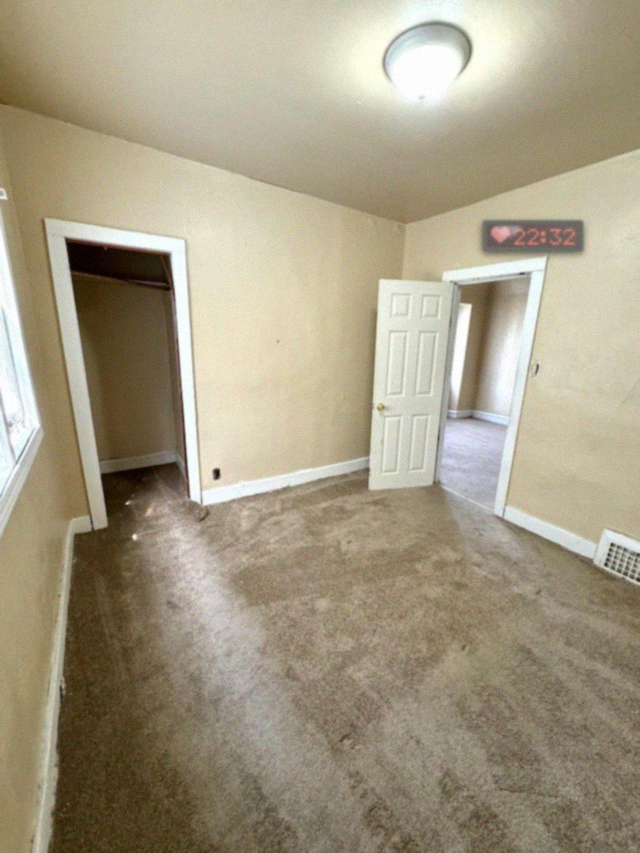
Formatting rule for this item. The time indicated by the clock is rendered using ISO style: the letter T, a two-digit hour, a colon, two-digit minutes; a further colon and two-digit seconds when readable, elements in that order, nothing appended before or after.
T22:32
